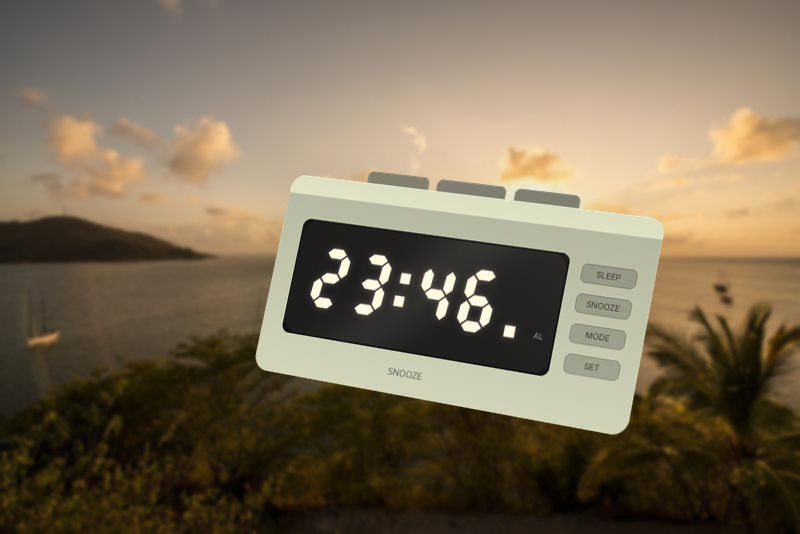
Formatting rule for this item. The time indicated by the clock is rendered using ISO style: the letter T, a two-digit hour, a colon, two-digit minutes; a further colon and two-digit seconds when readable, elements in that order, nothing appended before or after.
T23:46
